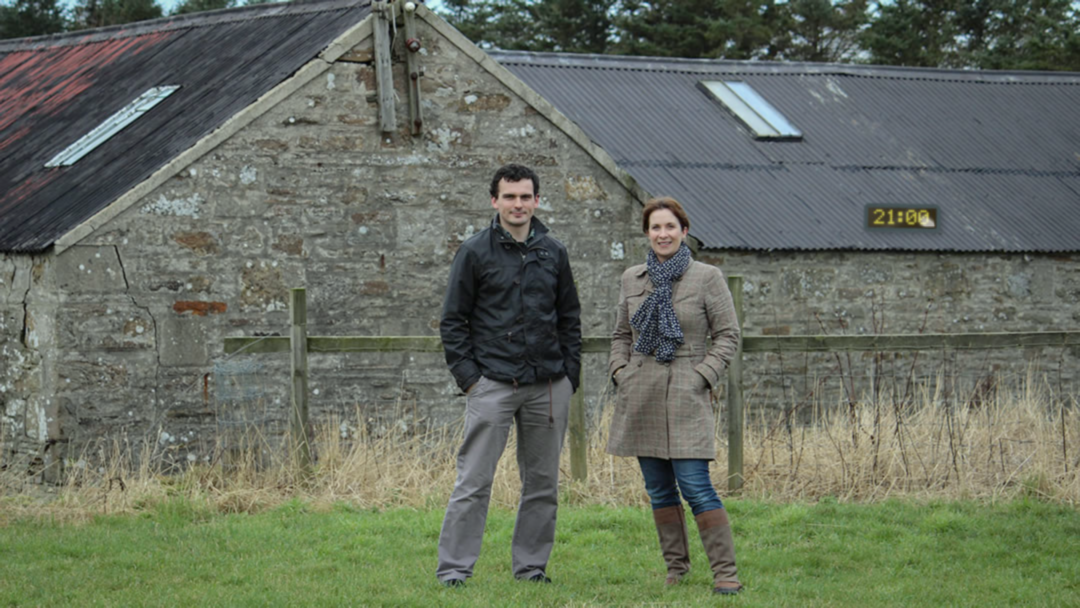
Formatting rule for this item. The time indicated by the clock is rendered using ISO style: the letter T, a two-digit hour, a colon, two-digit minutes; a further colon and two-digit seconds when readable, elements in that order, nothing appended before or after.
T21:00
